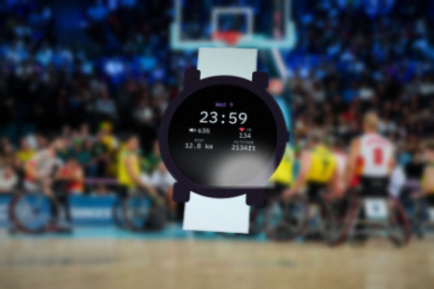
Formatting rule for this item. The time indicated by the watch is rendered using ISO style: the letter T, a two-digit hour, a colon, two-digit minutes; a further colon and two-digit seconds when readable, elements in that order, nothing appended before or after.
T23:59
